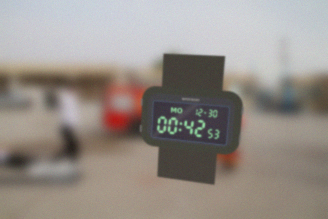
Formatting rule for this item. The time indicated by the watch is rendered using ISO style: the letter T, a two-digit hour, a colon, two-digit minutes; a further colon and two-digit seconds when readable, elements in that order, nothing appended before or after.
T00:42
